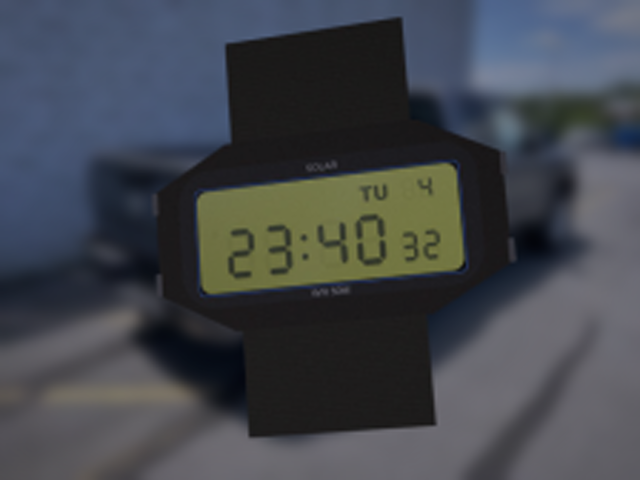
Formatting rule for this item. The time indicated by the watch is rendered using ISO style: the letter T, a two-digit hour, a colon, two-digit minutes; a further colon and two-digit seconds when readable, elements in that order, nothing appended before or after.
T23:40:32
